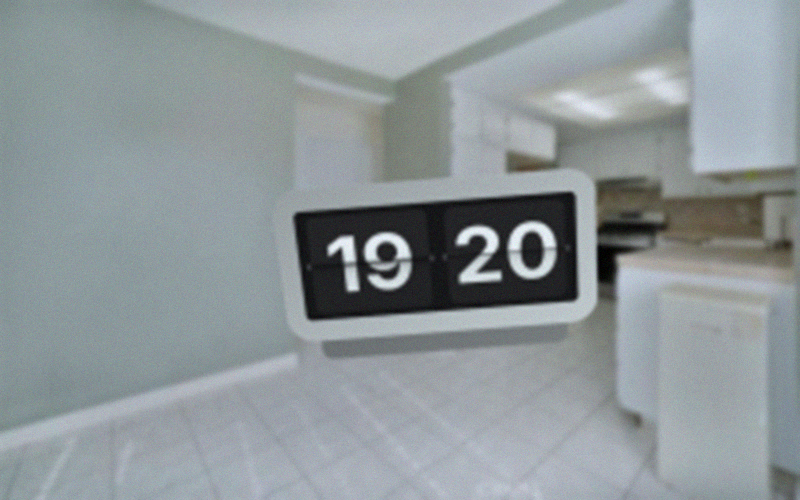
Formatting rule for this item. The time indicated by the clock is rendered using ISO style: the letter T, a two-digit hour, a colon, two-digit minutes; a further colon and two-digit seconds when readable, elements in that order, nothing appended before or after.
T19:20
